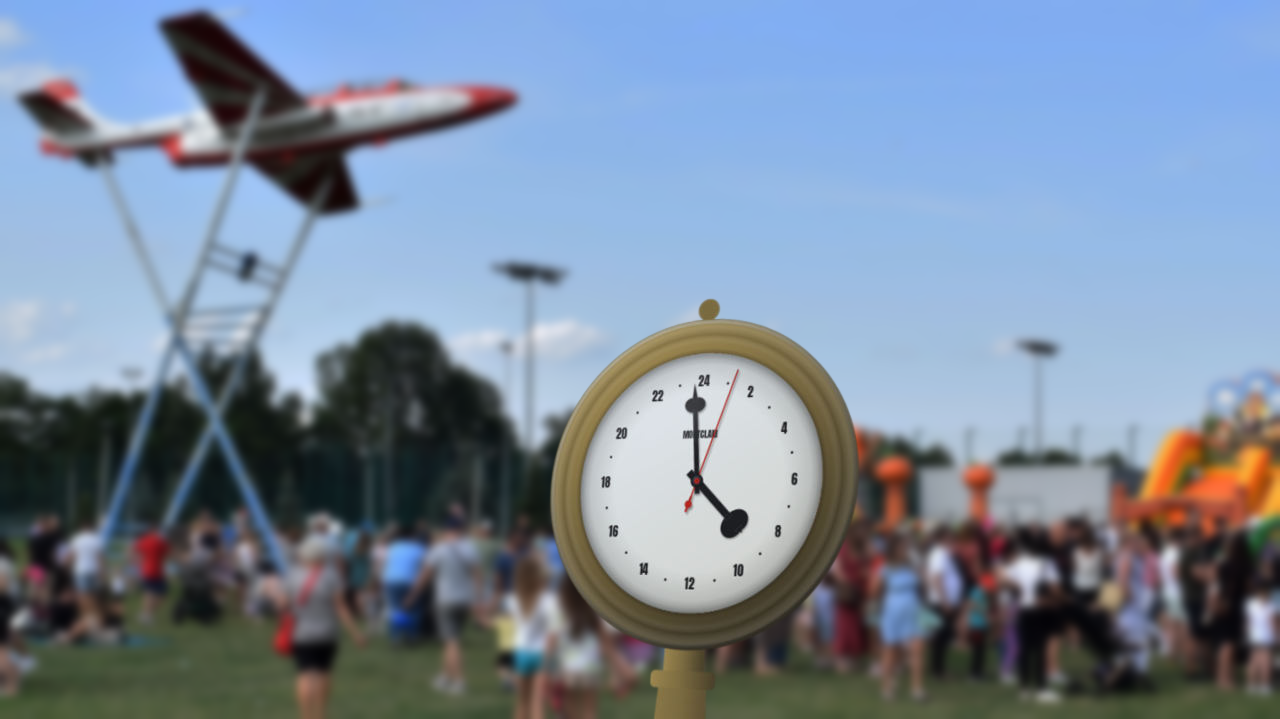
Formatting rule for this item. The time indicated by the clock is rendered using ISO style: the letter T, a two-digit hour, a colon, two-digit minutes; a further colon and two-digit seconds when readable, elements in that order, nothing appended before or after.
T08:59:03
